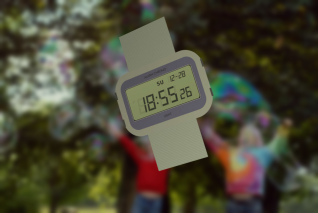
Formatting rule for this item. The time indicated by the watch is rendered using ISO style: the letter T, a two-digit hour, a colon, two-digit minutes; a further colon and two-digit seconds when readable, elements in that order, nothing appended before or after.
T18:55:26
